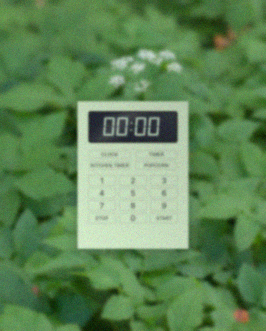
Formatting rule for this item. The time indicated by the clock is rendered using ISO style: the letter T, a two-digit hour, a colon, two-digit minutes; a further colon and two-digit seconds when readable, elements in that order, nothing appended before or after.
T00:00
